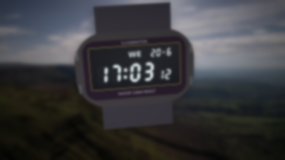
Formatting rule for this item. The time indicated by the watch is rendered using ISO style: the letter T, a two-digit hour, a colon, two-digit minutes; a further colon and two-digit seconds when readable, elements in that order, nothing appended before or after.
T17:03
